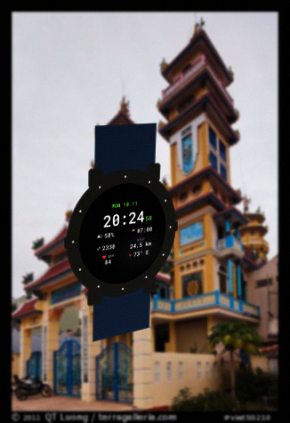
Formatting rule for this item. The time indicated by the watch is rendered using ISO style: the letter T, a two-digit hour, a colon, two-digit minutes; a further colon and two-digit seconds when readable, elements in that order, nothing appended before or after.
T20:24
